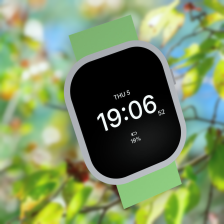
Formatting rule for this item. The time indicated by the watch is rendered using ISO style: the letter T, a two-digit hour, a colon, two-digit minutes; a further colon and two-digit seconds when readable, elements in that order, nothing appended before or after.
T19:06
